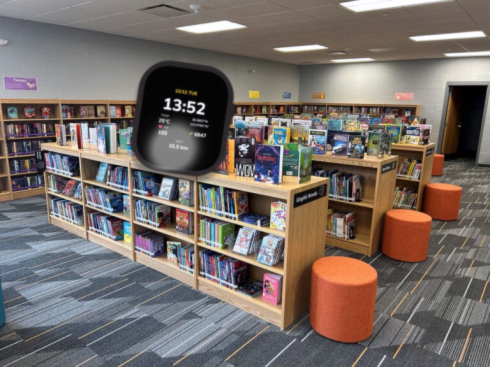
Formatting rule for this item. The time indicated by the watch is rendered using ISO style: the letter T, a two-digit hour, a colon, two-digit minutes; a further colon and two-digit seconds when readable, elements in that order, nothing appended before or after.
T13:52
